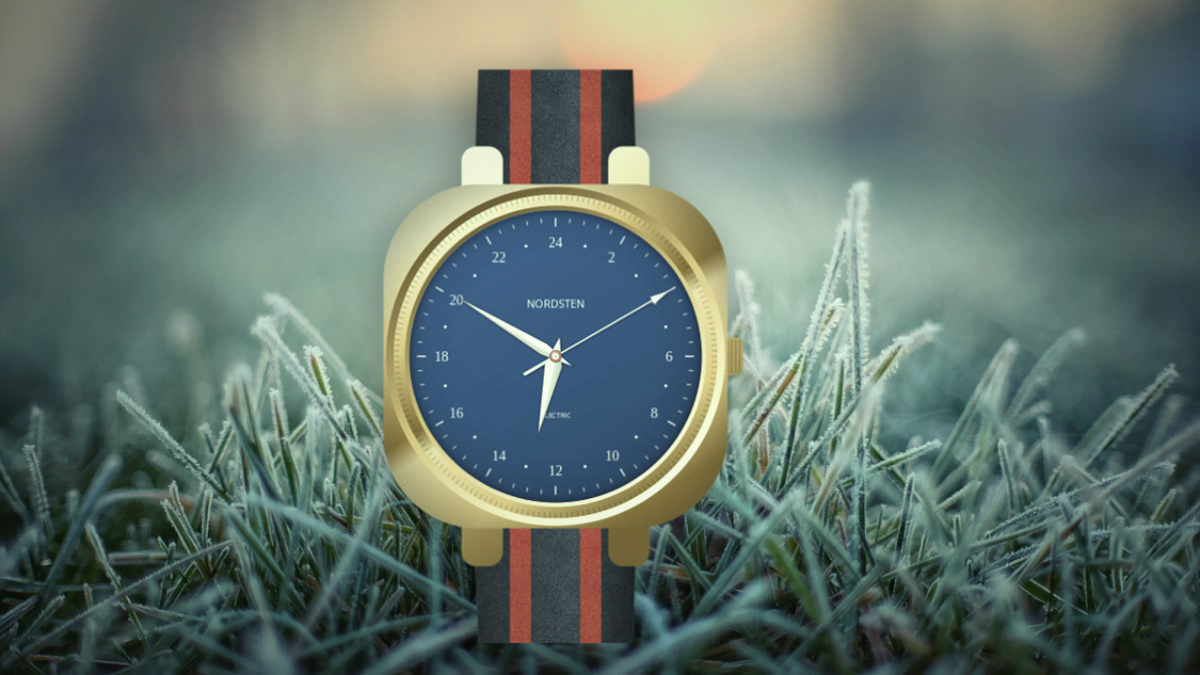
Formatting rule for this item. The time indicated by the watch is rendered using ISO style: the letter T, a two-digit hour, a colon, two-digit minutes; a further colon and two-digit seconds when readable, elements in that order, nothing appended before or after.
T12:50:10
